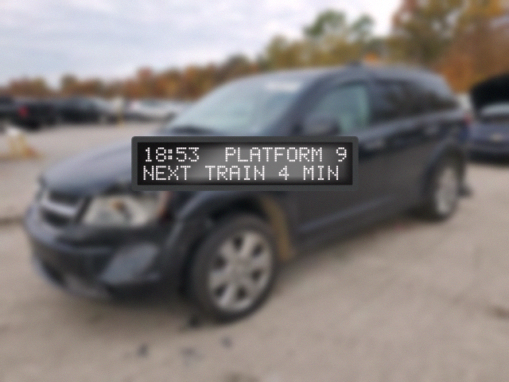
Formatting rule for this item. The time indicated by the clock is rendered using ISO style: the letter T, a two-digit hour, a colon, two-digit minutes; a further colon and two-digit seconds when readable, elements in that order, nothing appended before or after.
T18:53
